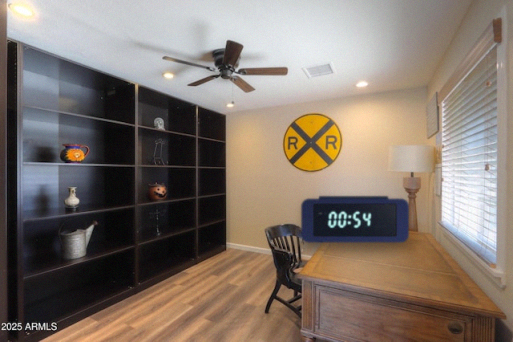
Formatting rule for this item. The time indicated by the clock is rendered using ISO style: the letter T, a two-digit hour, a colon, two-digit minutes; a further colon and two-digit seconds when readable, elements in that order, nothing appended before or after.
T00:54
